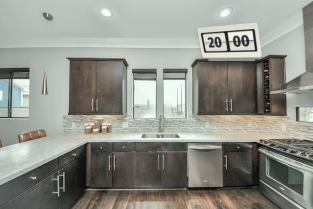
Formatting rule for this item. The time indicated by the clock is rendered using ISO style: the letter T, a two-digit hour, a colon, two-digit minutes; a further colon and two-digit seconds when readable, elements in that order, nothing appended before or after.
T20:00
